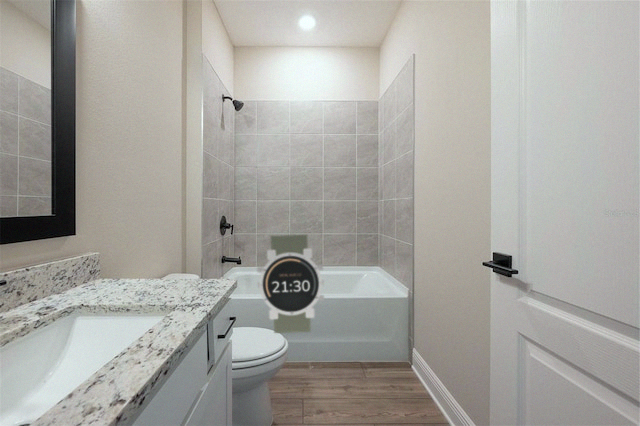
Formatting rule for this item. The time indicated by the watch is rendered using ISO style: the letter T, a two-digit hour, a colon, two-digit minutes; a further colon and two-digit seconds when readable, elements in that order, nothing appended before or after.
T21:30
